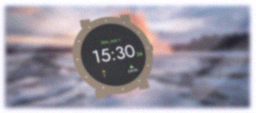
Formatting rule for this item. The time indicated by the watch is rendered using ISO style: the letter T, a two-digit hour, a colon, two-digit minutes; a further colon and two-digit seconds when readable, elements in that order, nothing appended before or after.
T15:30
